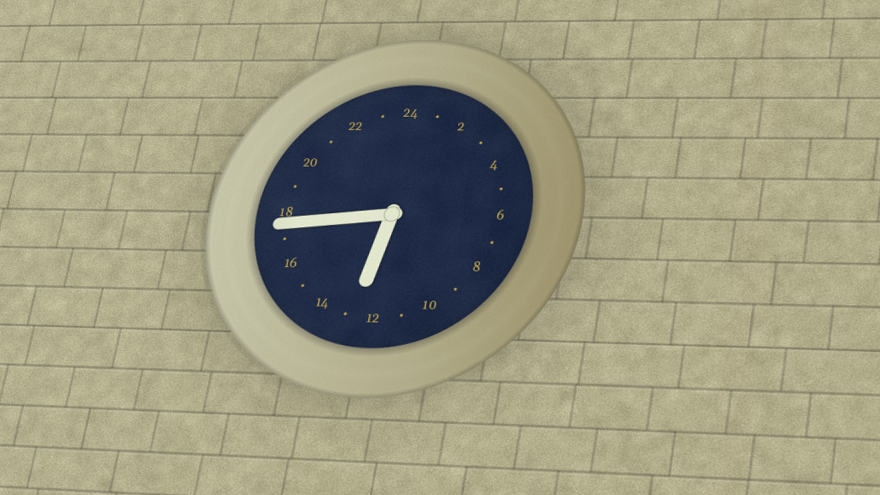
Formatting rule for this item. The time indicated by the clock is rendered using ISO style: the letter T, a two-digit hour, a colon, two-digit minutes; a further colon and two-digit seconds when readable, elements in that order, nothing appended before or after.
T12:44
